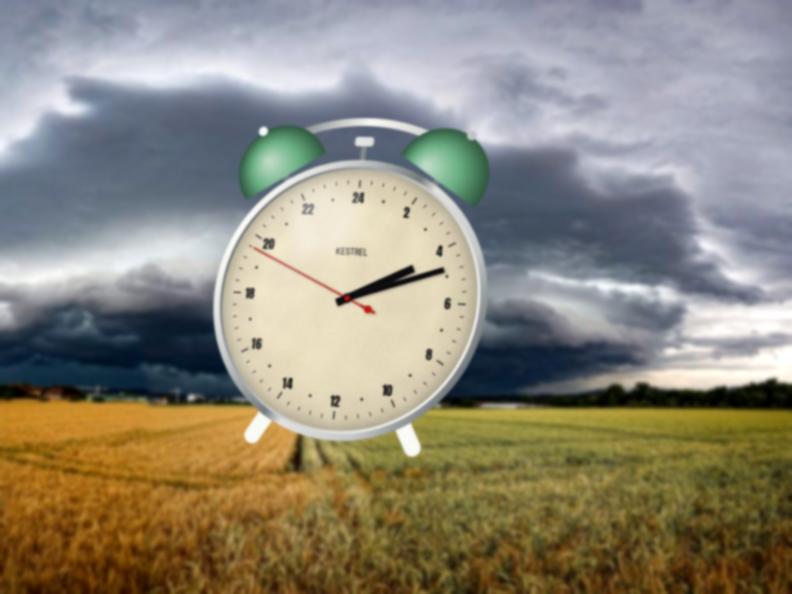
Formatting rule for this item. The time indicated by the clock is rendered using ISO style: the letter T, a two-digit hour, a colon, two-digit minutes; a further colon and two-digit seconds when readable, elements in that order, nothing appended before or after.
T04:11:49
